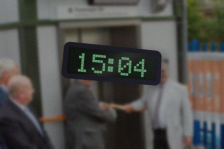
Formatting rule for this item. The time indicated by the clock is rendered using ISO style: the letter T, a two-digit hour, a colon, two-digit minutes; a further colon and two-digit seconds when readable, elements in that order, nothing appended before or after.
T15:04
